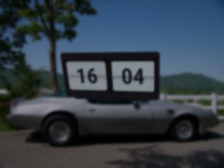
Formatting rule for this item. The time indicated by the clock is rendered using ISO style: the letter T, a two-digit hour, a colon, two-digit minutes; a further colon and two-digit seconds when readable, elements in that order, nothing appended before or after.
T16:04
